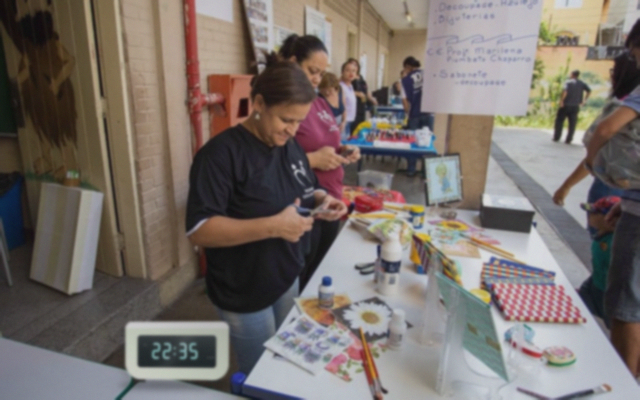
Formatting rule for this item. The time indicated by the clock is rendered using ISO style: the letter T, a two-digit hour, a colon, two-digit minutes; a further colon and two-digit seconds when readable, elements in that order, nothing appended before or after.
T22:35
